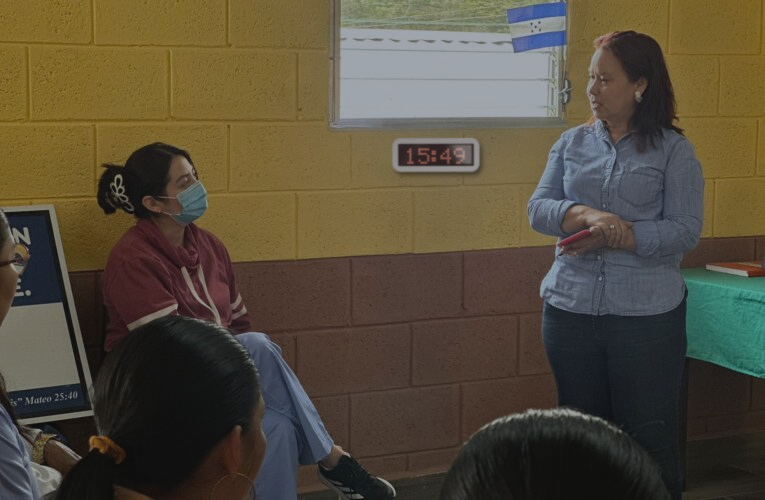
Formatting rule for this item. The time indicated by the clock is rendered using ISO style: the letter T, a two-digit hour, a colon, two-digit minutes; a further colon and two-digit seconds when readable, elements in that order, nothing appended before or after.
T15:49
